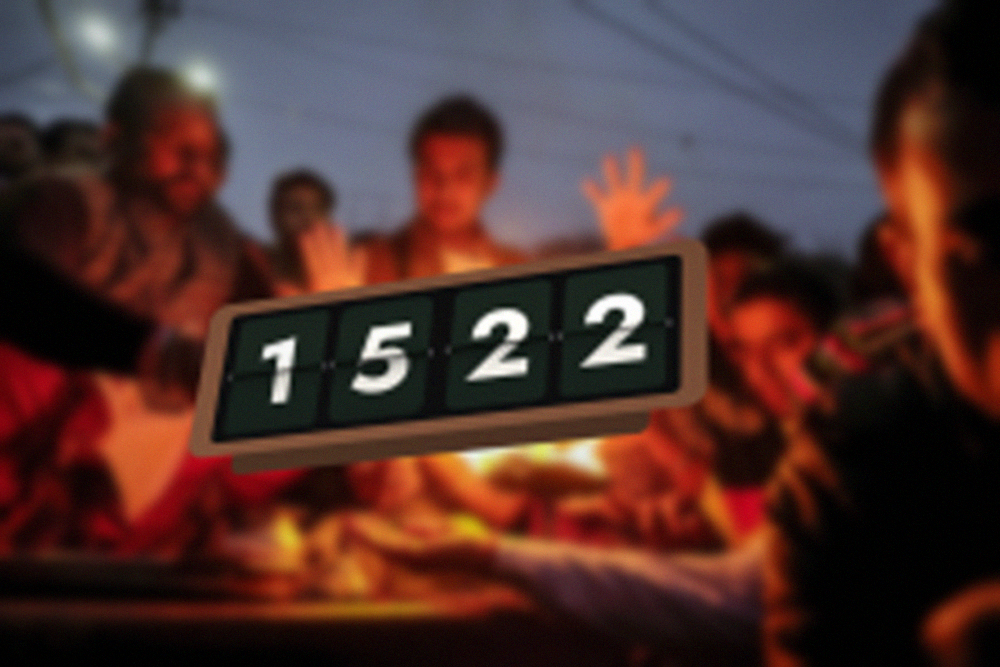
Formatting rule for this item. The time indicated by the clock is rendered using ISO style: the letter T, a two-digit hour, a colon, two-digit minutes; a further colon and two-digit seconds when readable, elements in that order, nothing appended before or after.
T15:22
